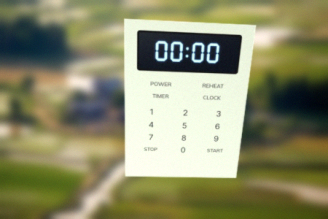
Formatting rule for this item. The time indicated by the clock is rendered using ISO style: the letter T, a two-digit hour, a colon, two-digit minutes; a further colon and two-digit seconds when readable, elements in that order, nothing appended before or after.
T00:00
